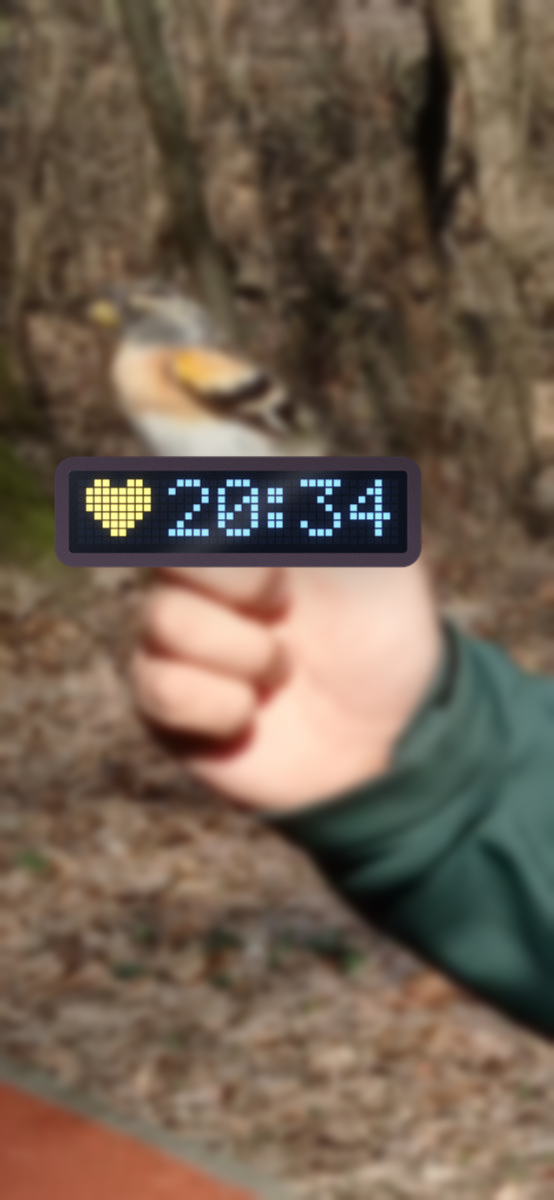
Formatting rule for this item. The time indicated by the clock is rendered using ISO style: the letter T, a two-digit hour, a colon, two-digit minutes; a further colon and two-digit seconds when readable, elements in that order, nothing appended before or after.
T20:34
